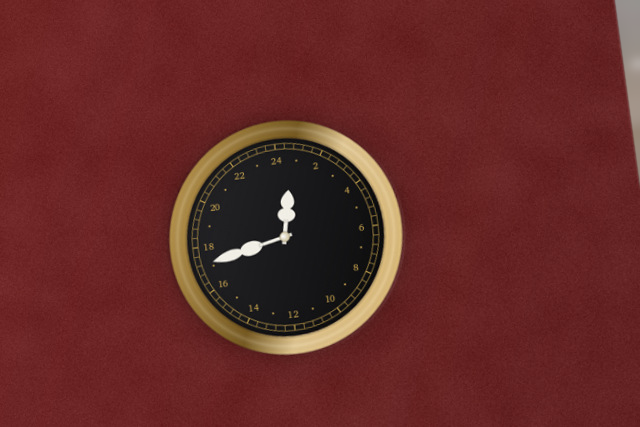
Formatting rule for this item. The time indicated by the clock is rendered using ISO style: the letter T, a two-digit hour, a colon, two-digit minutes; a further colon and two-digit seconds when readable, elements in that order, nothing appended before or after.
T00:43
